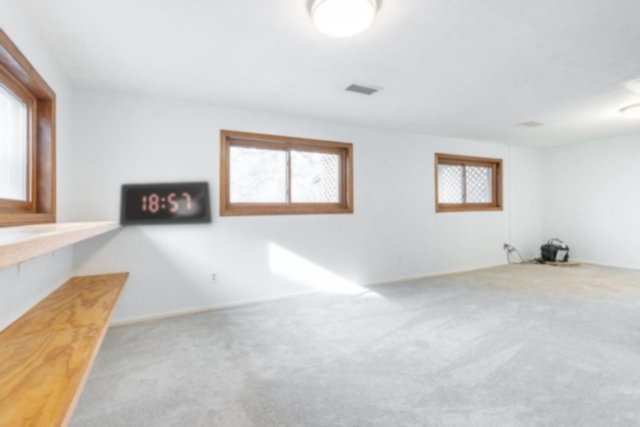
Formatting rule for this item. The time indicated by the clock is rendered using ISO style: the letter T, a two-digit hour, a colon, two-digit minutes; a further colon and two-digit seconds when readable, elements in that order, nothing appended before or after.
T18:57
